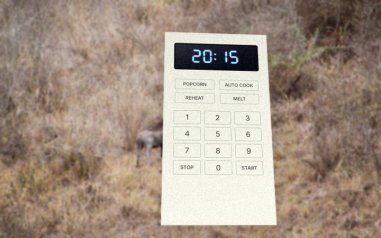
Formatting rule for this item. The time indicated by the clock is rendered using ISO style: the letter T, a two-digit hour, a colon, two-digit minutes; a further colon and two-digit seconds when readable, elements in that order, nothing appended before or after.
T20:15
